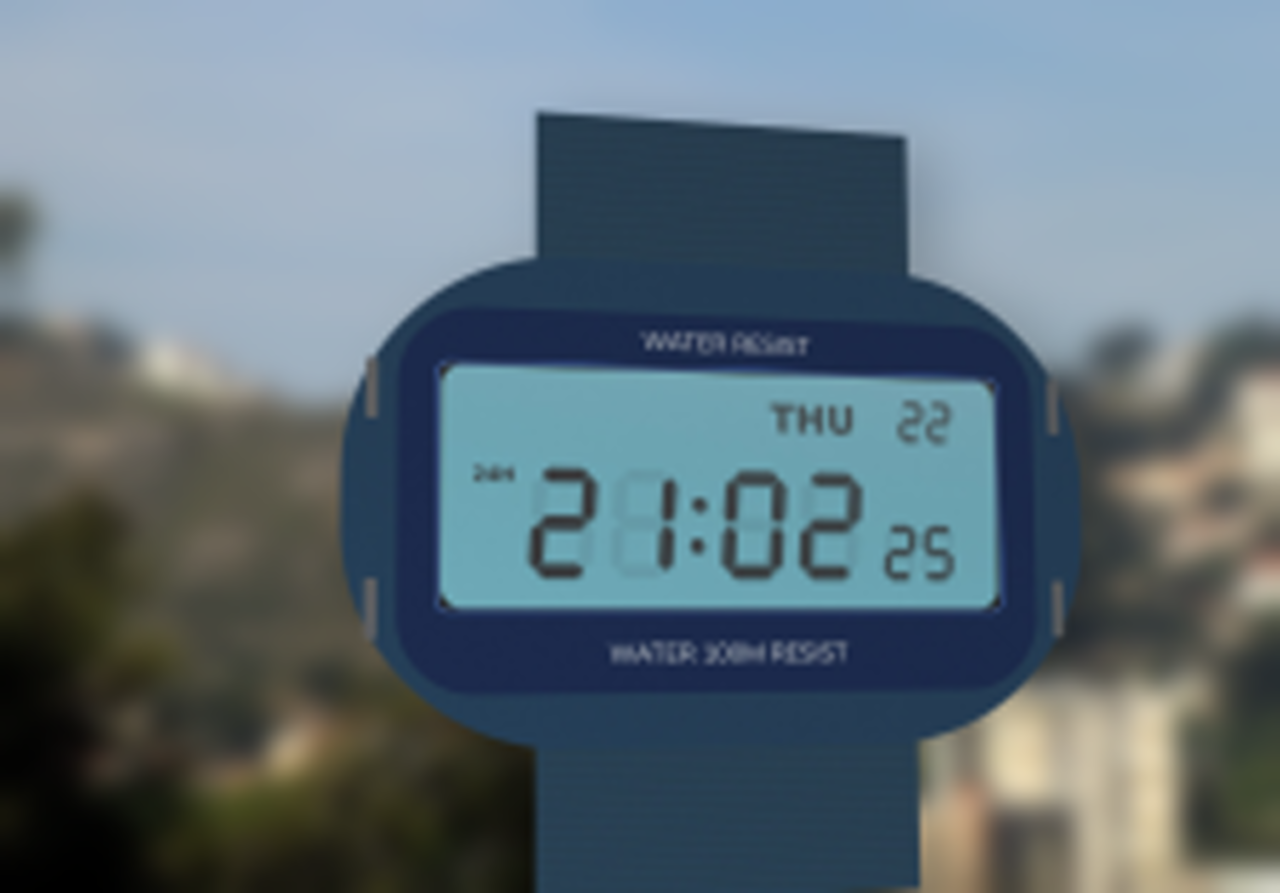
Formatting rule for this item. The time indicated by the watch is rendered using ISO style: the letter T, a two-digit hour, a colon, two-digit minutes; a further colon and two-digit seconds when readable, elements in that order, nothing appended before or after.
T21:02:25
